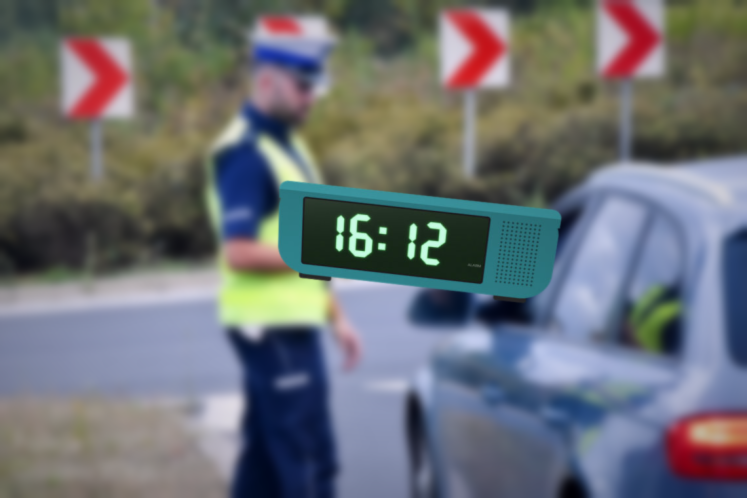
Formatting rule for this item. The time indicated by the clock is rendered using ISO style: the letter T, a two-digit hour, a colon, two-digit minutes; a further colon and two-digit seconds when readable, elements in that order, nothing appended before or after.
T16:12
